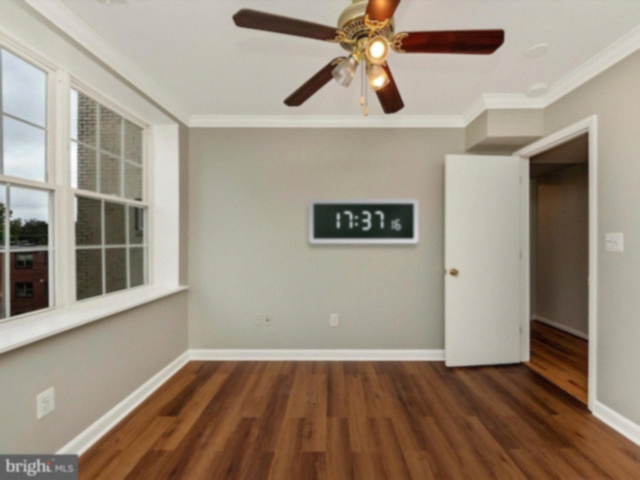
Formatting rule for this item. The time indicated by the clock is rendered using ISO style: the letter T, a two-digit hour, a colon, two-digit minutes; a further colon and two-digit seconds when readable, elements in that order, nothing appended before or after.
T17:37
